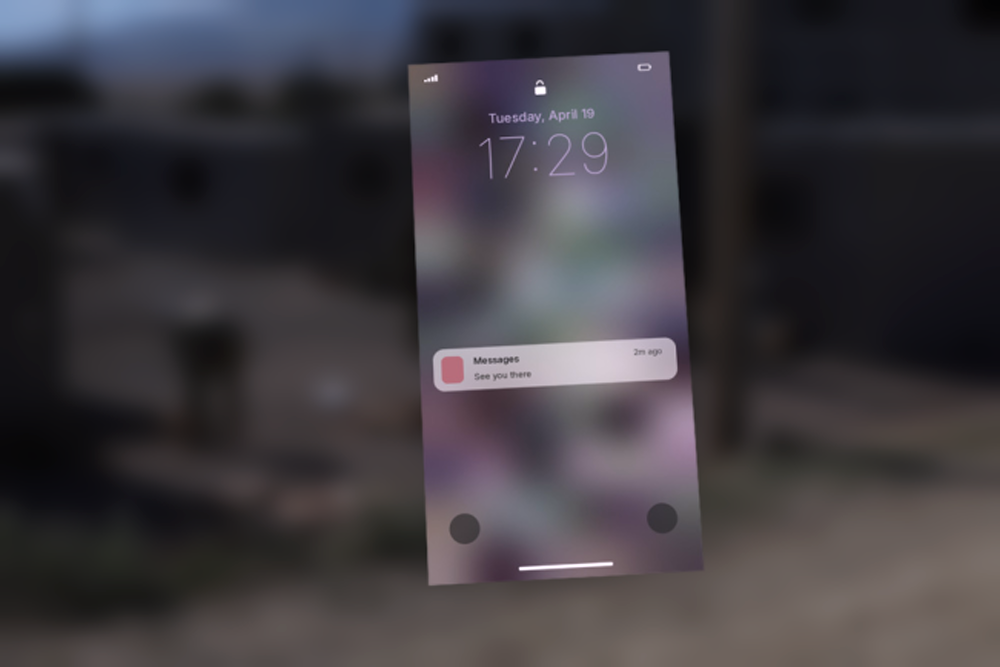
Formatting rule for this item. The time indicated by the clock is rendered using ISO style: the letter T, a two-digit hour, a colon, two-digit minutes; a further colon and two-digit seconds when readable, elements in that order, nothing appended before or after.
T17:29
